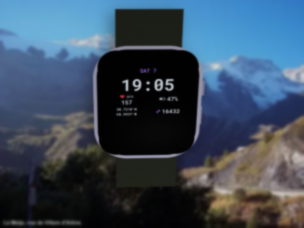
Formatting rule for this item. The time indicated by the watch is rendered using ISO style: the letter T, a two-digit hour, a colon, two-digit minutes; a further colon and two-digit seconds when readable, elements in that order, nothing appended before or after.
T19:05
